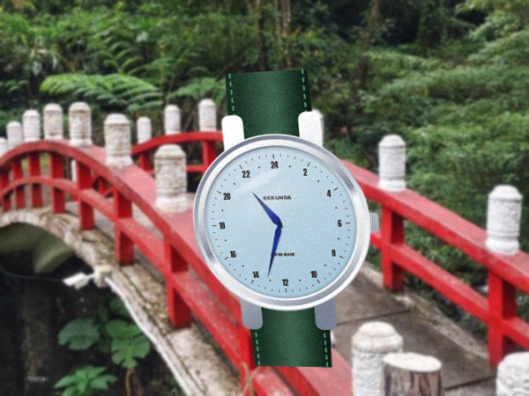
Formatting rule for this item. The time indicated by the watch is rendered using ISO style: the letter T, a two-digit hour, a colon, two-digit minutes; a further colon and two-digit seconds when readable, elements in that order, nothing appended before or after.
T21:33
